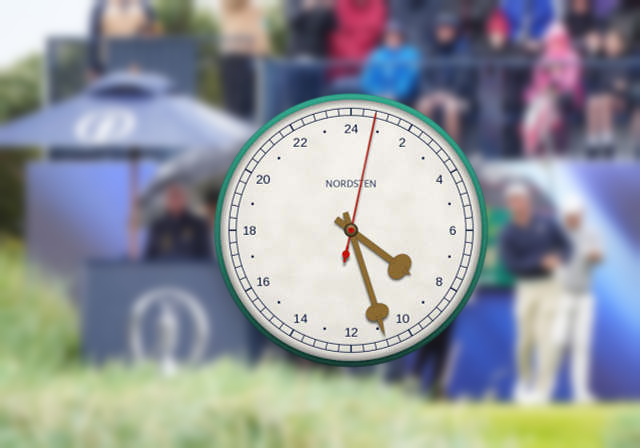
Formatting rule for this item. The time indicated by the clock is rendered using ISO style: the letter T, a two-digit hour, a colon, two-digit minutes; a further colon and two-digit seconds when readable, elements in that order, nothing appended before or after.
T08:27:02
